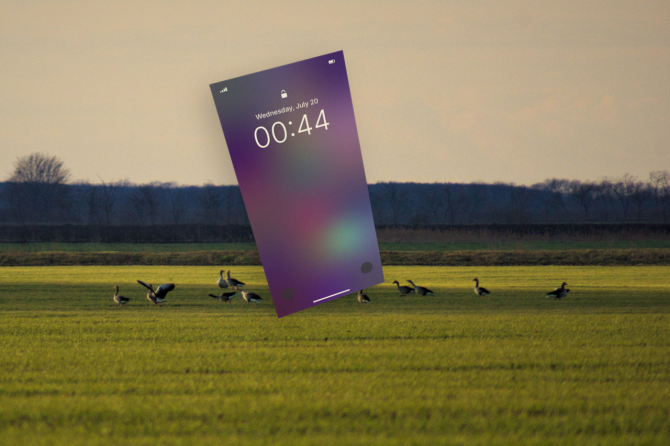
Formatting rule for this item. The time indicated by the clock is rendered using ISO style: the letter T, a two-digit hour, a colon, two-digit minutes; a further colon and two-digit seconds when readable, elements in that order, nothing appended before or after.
T00:44
